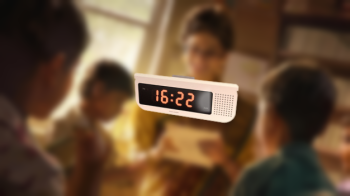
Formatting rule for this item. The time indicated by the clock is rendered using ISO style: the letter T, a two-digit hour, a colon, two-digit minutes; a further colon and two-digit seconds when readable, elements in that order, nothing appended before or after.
T16:22
